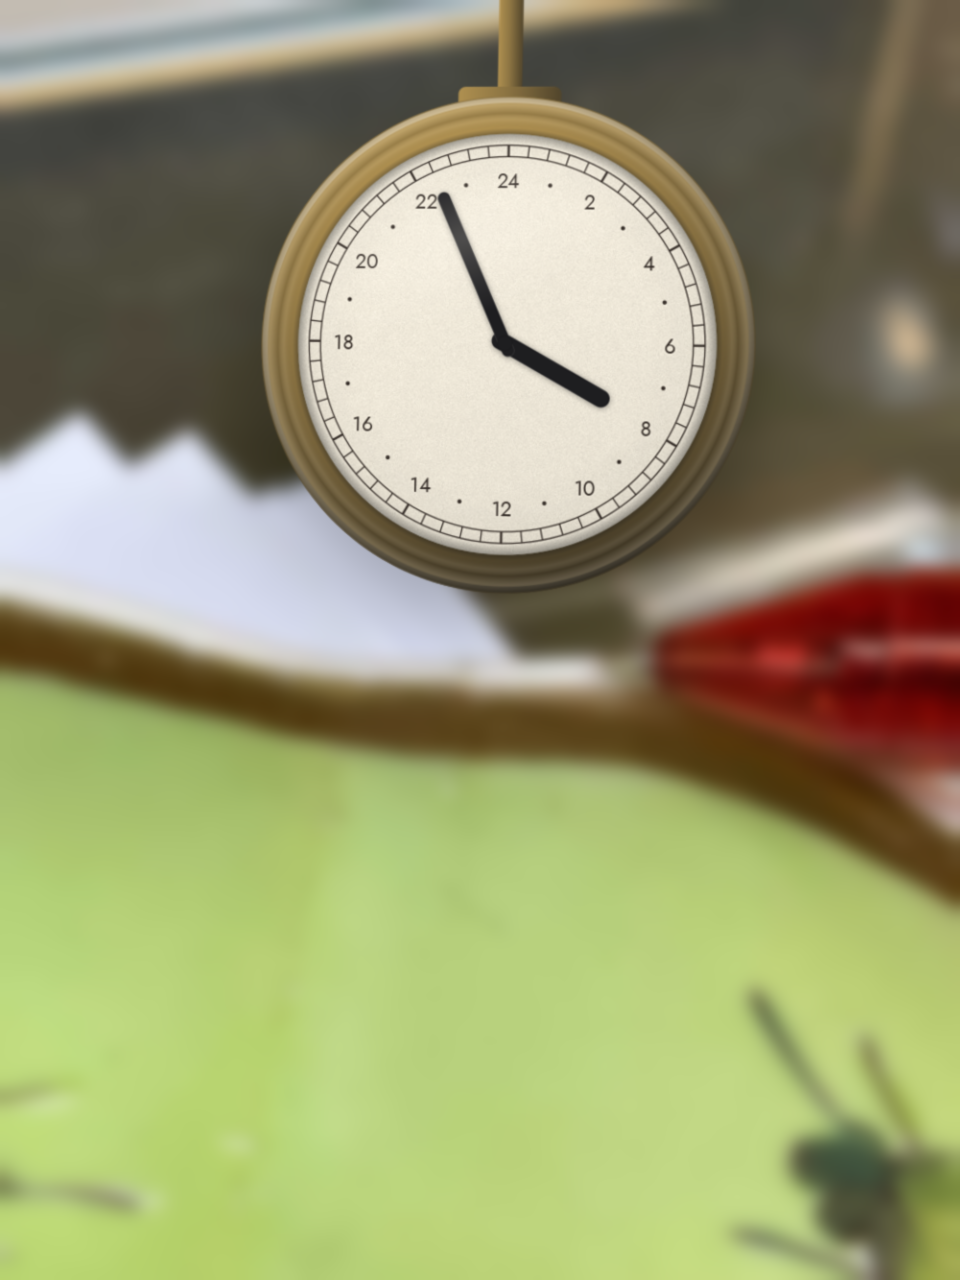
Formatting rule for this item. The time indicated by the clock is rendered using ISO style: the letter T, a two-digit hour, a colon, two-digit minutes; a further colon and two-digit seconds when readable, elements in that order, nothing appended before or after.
T07:56
